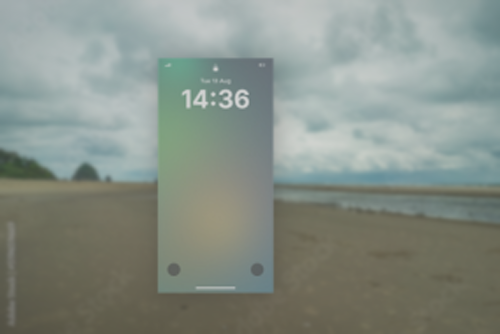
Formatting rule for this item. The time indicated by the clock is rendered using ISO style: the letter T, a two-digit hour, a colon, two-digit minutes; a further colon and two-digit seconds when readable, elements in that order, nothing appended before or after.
T14:36
